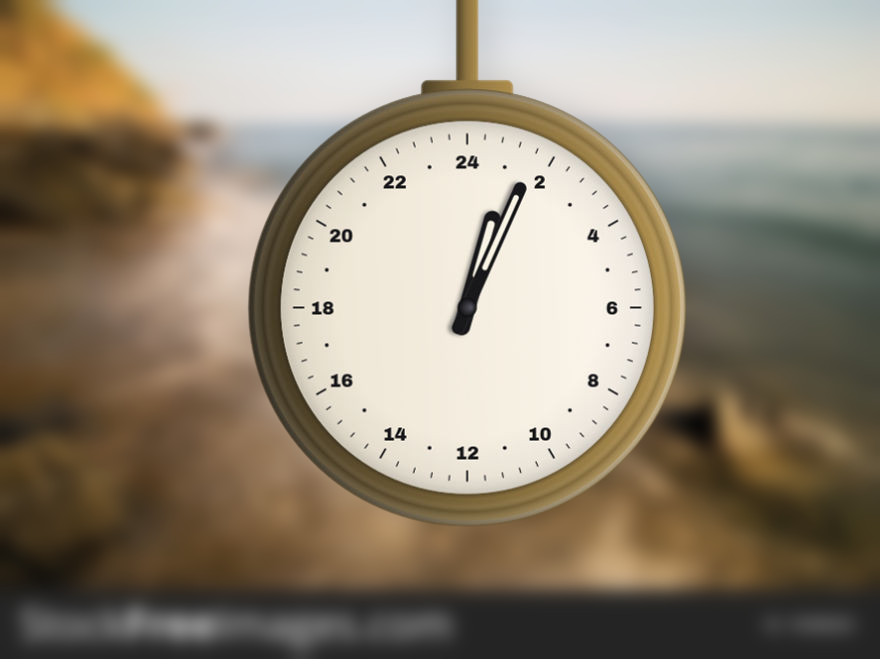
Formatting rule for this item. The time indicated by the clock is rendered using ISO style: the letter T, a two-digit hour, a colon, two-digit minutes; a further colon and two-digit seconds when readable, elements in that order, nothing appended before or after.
T01:04
